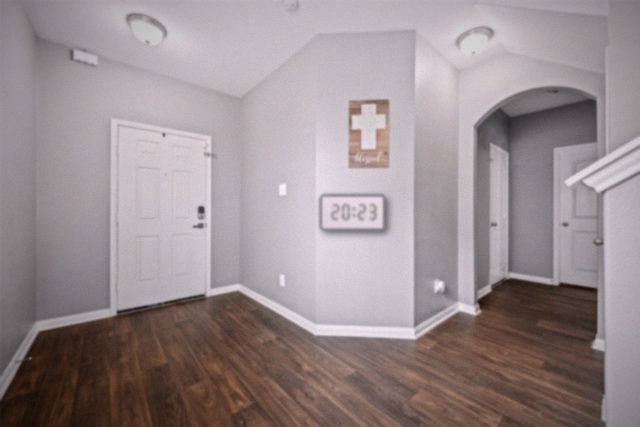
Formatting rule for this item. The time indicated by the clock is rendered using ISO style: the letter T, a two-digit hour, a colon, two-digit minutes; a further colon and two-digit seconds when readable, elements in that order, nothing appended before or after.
T20:23
